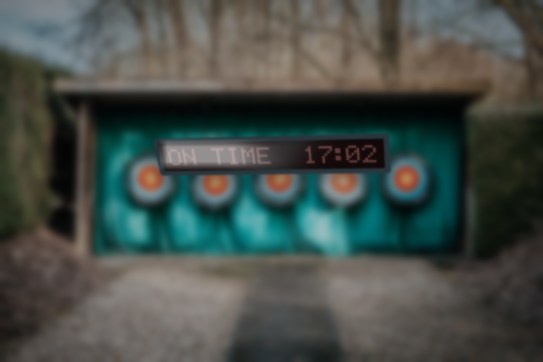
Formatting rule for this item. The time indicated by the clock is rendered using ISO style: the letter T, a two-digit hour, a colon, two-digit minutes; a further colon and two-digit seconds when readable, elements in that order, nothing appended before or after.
T17:02
